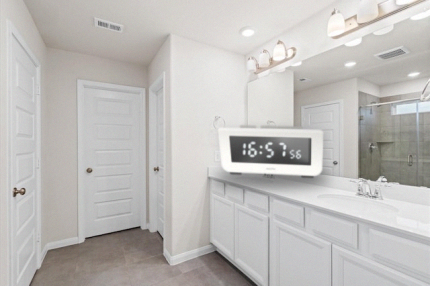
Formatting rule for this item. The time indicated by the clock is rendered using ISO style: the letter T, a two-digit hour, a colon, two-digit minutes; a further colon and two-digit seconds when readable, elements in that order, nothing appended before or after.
T16:57:56
